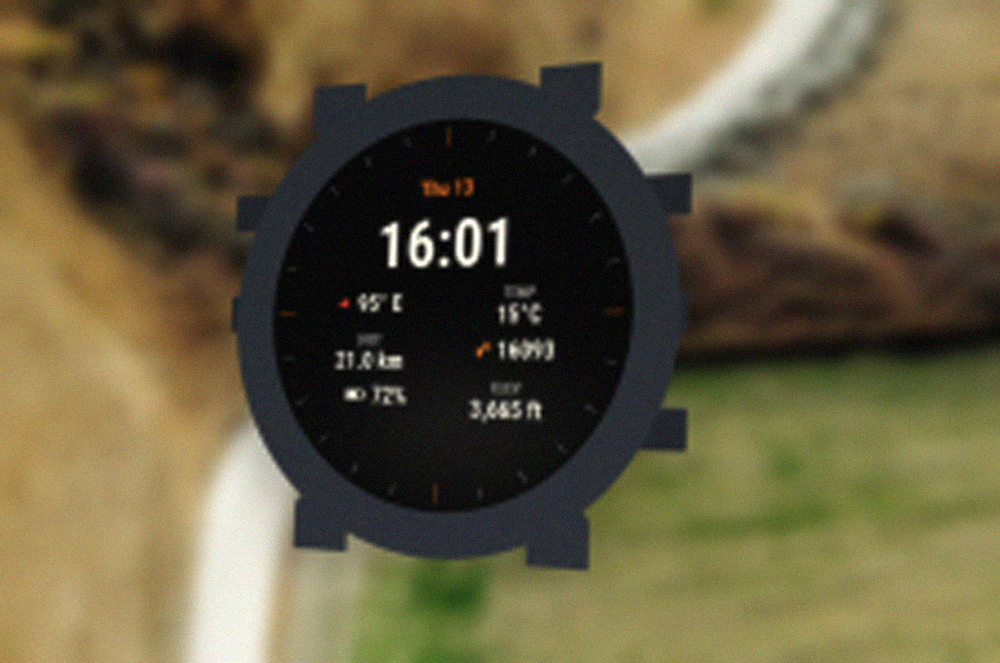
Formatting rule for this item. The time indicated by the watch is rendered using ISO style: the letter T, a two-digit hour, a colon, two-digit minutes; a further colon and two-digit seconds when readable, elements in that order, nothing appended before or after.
T16:01
